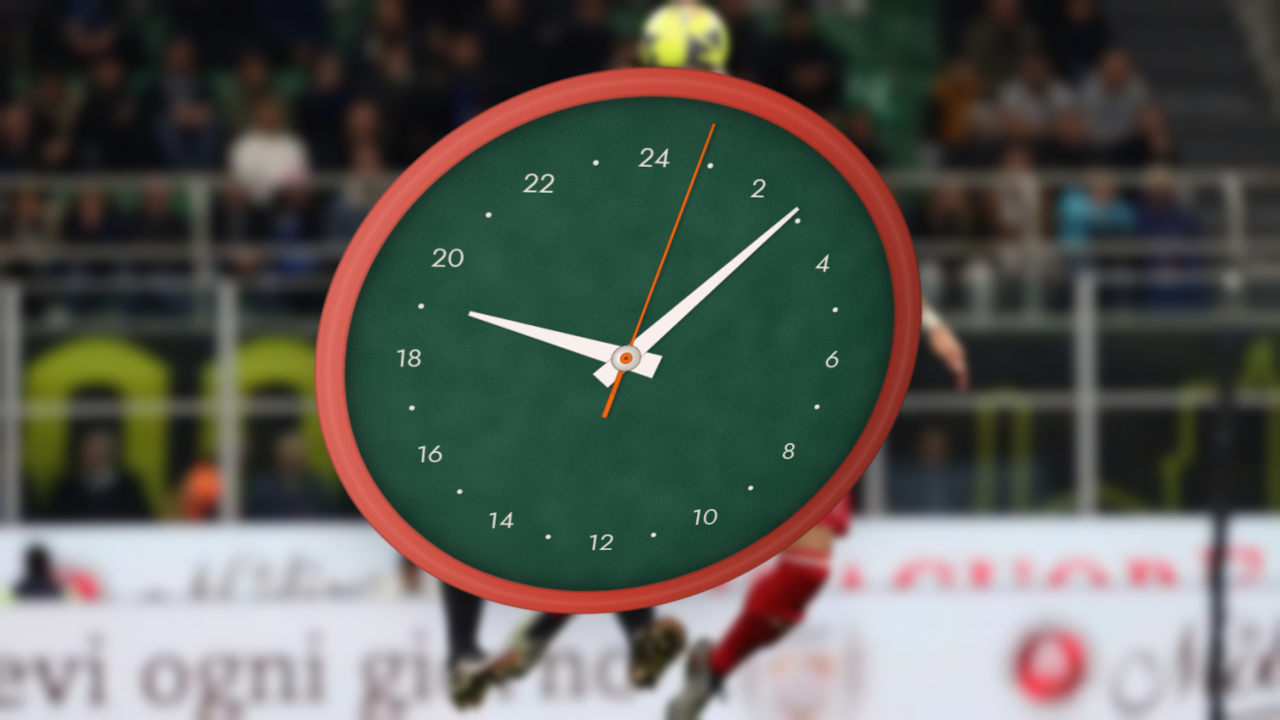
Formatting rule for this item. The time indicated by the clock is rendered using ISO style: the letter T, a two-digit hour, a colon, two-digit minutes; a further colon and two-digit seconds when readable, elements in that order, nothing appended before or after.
T19:07:02
